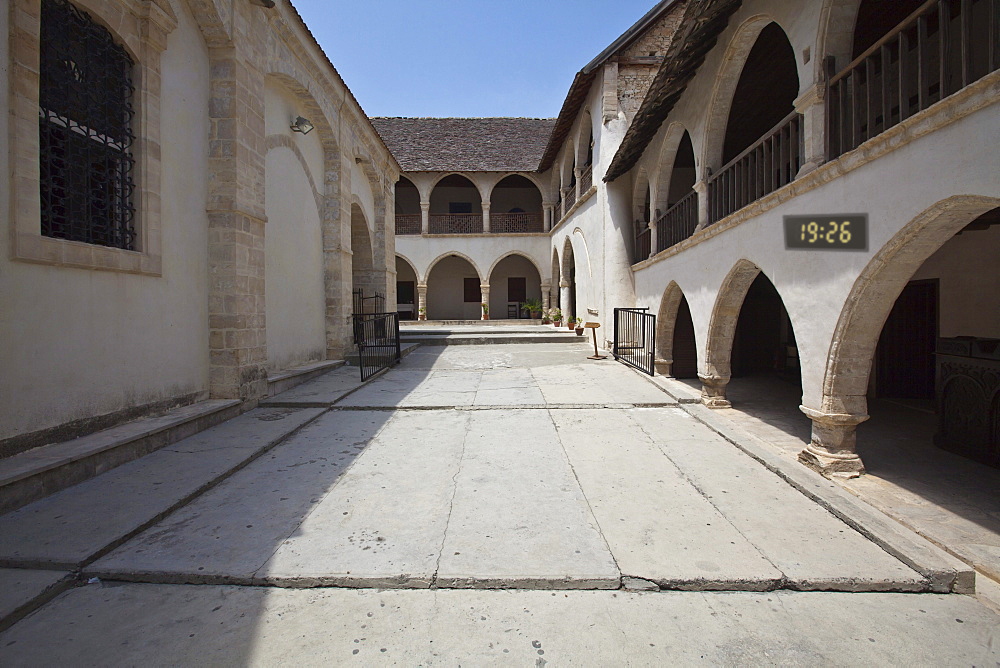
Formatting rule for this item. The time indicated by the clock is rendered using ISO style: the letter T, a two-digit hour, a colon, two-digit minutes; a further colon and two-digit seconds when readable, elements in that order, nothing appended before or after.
T19:26
